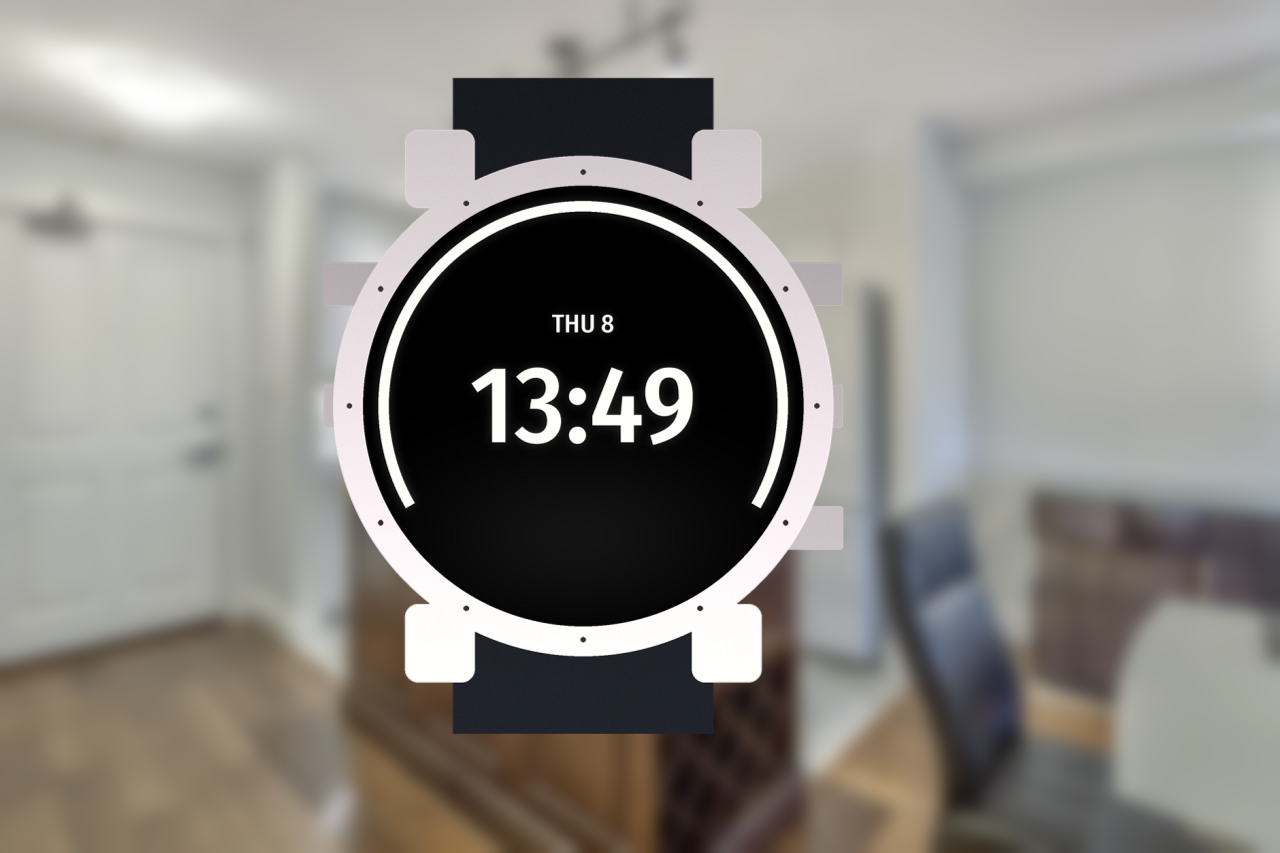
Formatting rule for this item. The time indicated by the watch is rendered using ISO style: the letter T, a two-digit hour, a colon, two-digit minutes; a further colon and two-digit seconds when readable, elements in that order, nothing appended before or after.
T13:49
